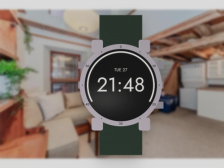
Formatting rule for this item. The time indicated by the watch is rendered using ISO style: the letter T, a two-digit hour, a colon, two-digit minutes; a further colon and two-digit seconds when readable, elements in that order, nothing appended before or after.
T21:48
